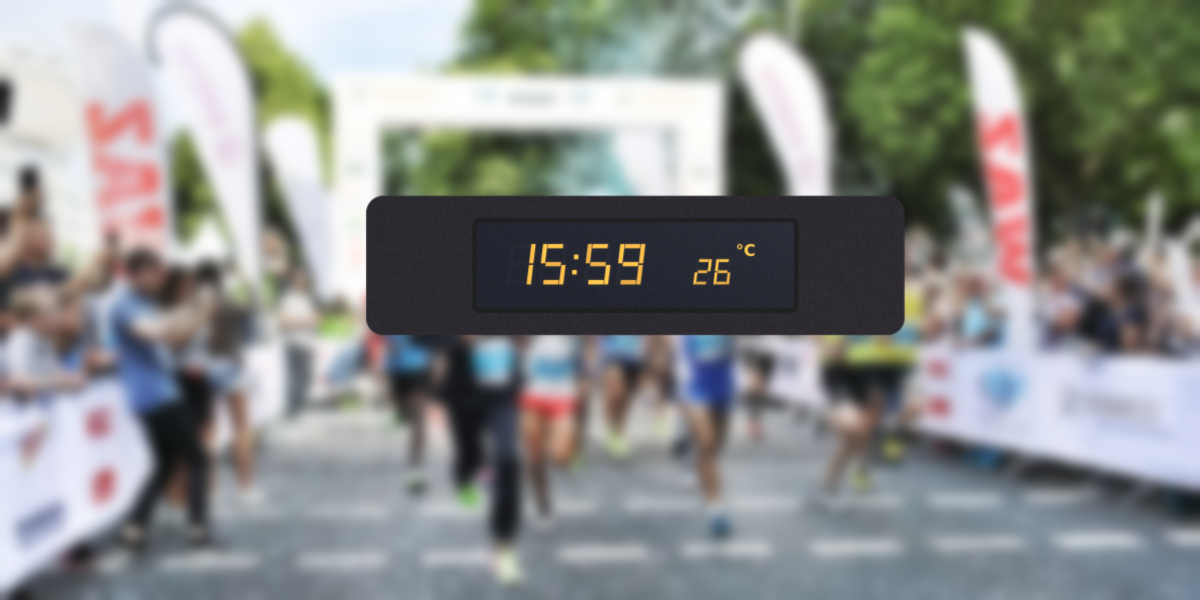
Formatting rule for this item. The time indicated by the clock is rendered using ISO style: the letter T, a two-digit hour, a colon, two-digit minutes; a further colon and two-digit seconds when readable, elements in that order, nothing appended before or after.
T15:59
